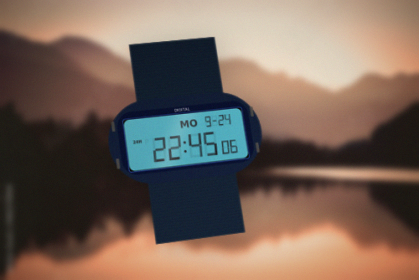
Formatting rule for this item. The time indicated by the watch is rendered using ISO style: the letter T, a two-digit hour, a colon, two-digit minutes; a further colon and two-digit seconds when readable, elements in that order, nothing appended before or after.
T22:45:06
